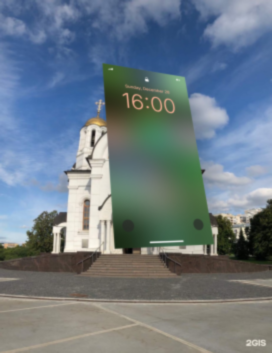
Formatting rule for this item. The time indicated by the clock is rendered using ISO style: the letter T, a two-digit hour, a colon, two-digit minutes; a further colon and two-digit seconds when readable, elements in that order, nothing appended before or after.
T16:00
